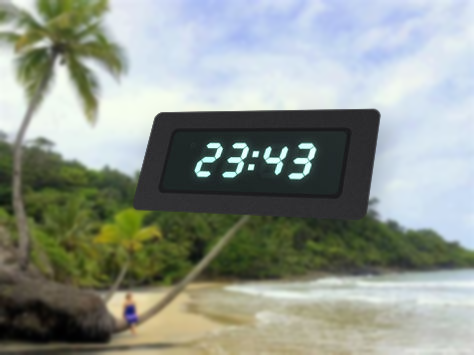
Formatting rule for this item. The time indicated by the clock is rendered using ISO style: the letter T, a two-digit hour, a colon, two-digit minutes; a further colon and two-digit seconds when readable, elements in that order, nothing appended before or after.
T23:43
